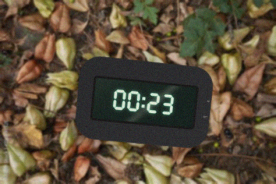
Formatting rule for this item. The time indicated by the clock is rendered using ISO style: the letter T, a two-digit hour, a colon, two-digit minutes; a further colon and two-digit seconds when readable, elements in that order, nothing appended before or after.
T00:23
